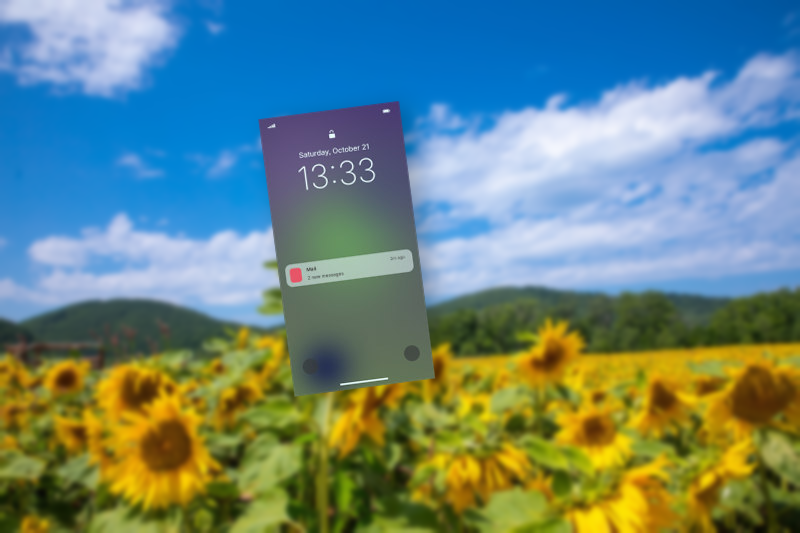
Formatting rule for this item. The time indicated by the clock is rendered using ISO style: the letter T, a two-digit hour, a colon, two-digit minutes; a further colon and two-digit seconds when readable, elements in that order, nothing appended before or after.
T13:33
